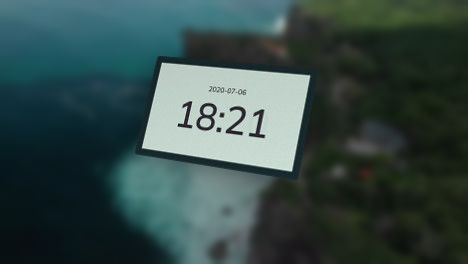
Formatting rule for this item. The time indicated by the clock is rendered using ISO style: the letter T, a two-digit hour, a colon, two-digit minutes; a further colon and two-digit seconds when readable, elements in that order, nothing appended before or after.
T18:21
